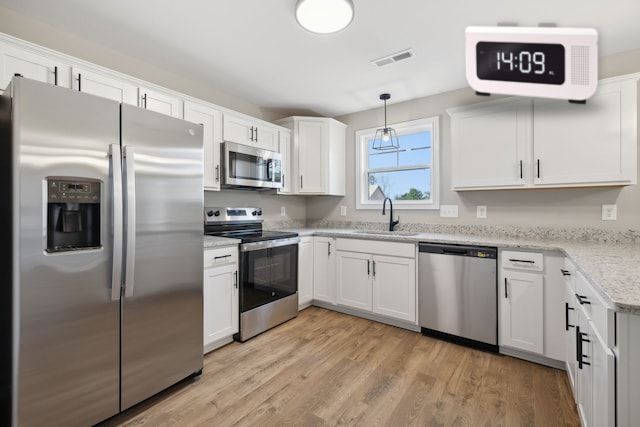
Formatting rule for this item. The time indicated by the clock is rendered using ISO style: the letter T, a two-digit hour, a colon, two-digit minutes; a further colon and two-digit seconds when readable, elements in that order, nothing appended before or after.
T14:09
